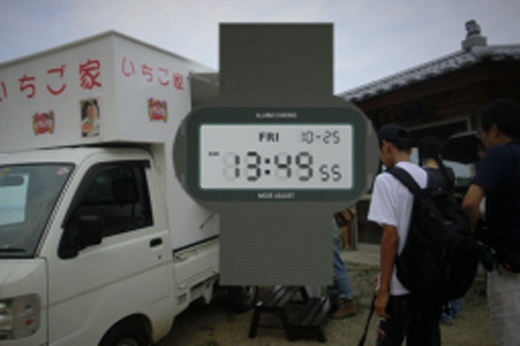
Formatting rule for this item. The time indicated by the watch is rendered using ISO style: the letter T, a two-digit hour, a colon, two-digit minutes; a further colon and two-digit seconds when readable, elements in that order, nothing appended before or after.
T13:49:55
